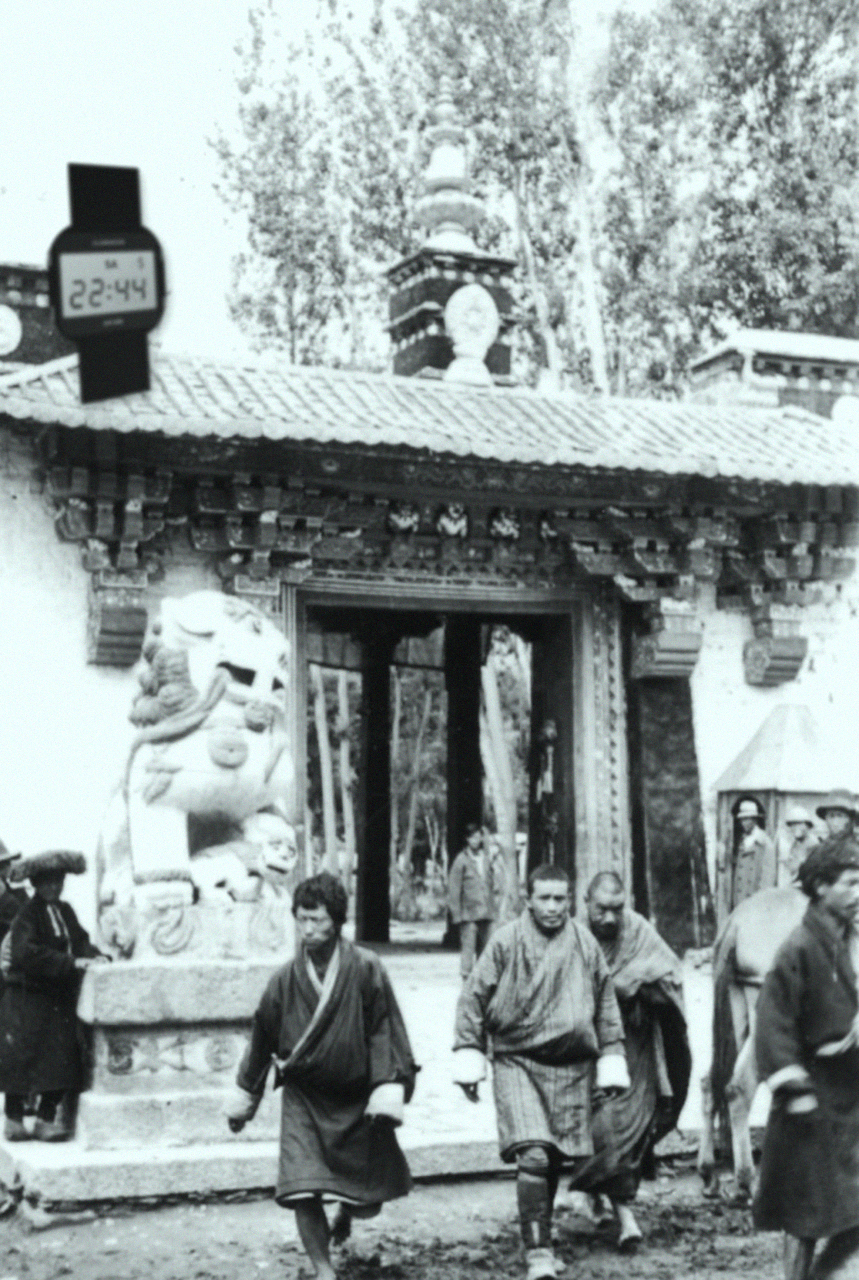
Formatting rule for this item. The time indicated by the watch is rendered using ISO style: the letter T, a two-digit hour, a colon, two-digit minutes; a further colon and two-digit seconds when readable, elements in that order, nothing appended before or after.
T22:44
